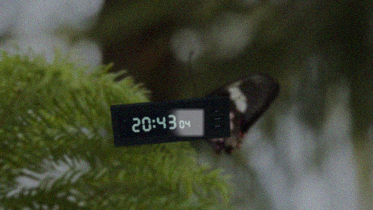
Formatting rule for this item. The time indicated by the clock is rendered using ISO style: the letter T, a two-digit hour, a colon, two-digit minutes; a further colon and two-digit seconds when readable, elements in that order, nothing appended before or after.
T20:43:04
